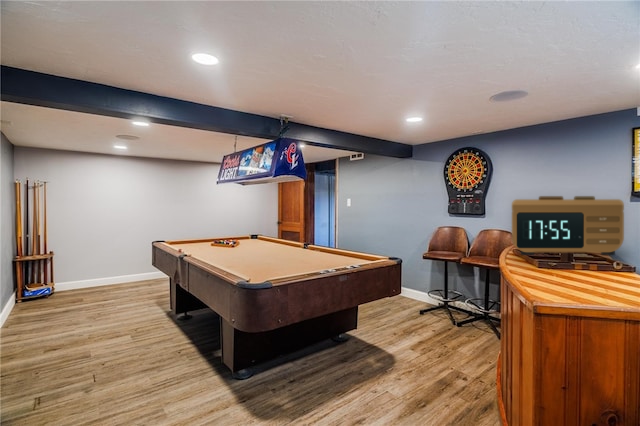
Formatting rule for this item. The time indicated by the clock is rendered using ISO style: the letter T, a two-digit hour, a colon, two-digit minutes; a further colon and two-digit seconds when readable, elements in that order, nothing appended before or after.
T17:55
